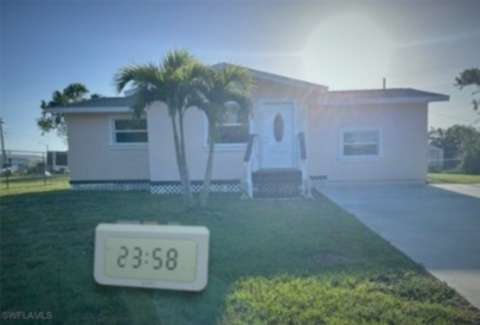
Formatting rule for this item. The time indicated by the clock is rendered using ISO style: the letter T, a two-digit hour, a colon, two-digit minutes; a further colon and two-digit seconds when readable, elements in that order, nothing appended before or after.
T23:58
